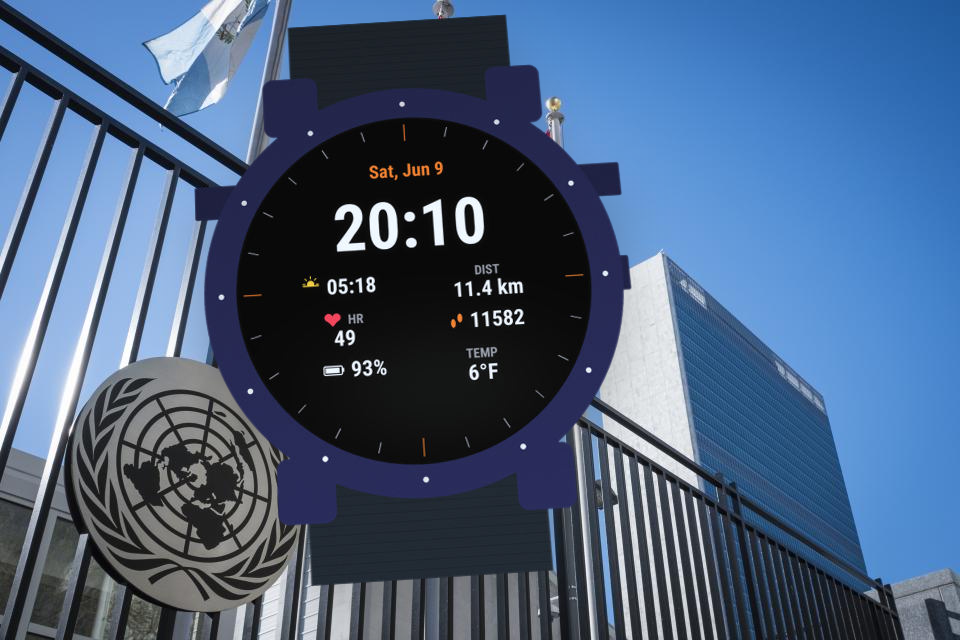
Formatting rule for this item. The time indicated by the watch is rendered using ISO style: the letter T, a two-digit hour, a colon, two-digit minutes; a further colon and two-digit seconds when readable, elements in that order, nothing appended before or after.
T20:10
